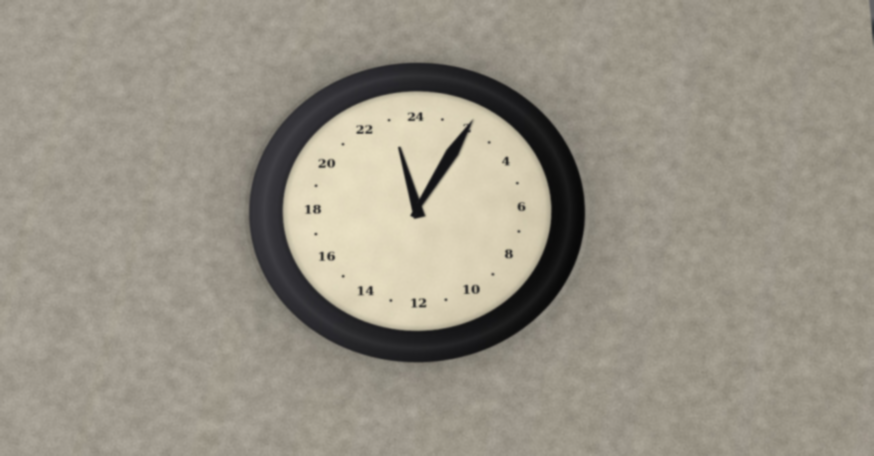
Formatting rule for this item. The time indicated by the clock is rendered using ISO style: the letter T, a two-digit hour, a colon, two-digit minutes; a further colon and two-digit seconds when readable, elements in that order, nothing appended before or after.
T23:05
